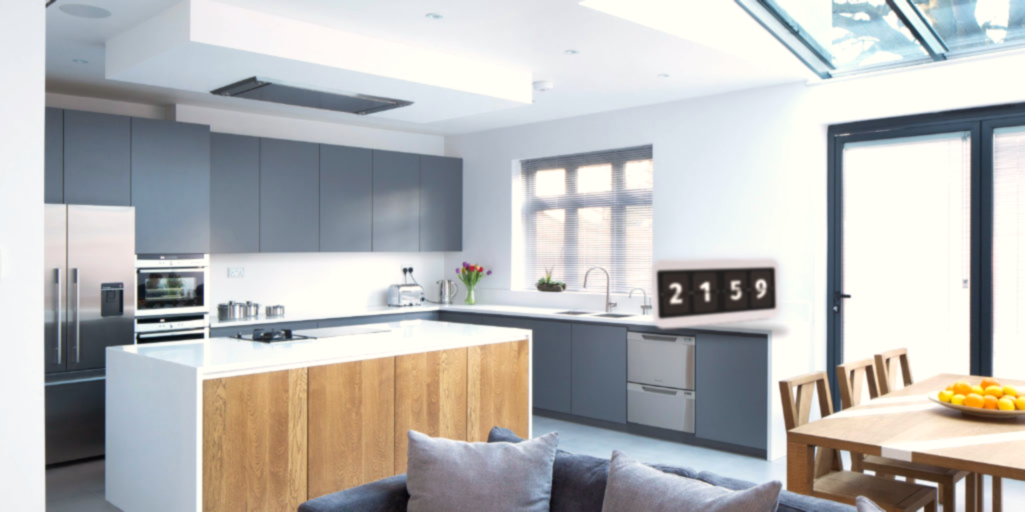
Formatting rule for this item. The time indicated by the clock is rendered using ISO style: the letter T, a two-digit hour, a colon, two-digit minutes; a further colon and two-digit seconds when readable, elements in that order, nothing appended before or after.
T21:59
